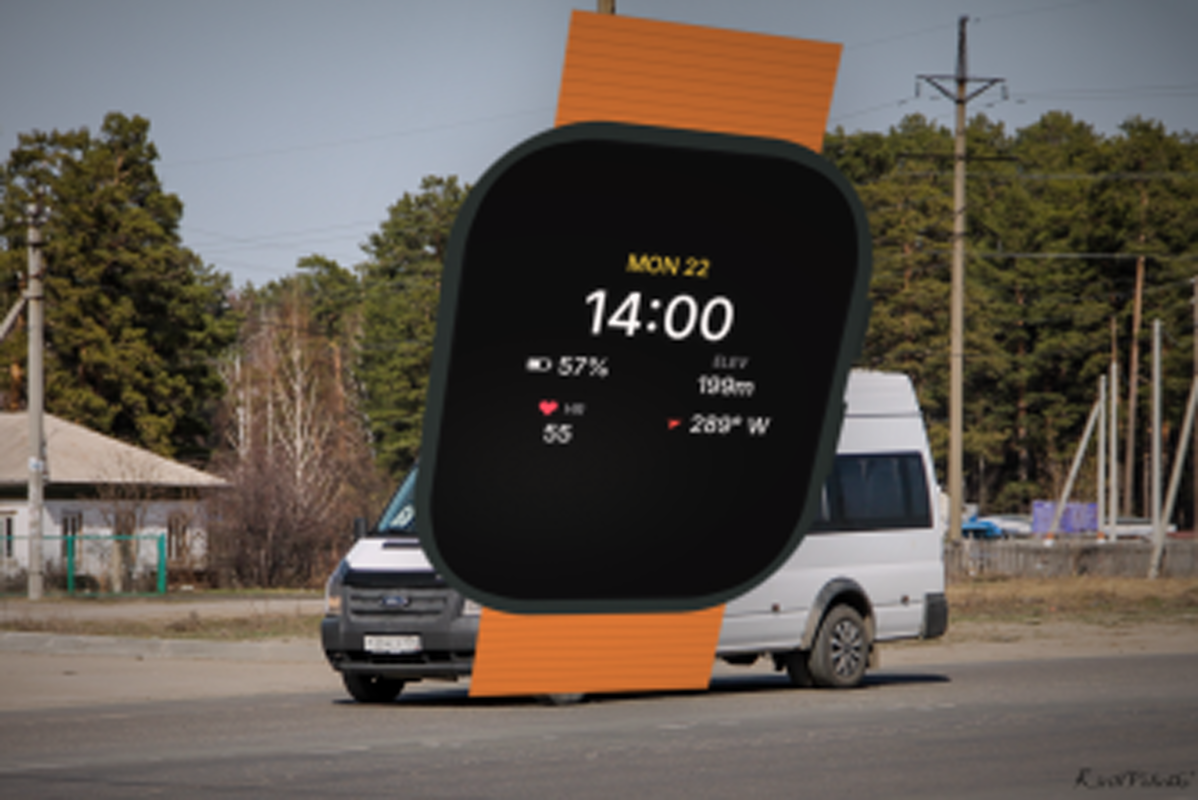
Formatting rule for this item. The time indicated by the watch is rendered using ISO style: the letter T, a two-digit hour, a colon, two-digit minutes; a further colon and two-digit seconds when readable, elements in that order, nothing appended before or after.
T14:00
